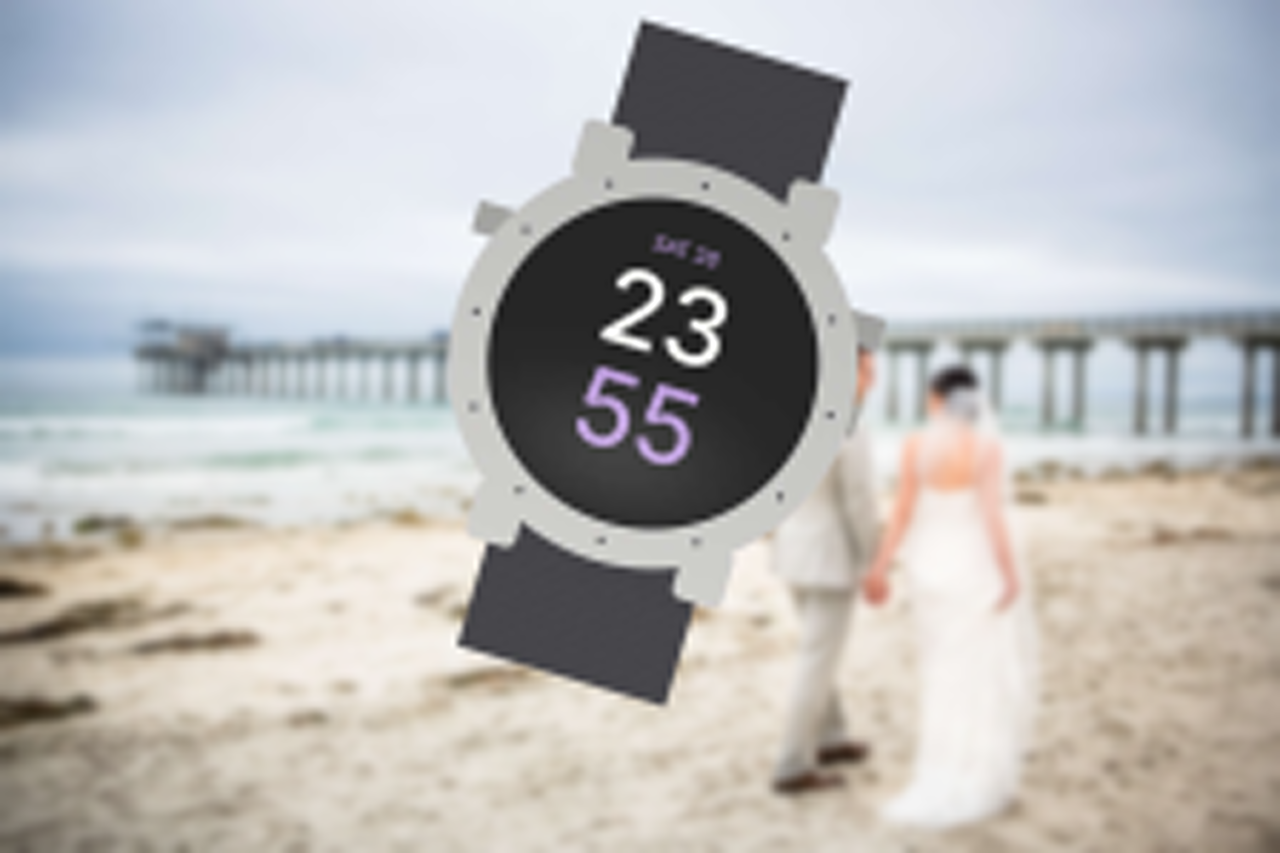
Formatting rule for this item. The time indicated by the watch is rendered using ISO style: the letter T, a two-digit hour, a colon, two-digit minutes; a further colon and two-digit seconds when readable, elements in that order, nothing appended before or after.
T23:55
